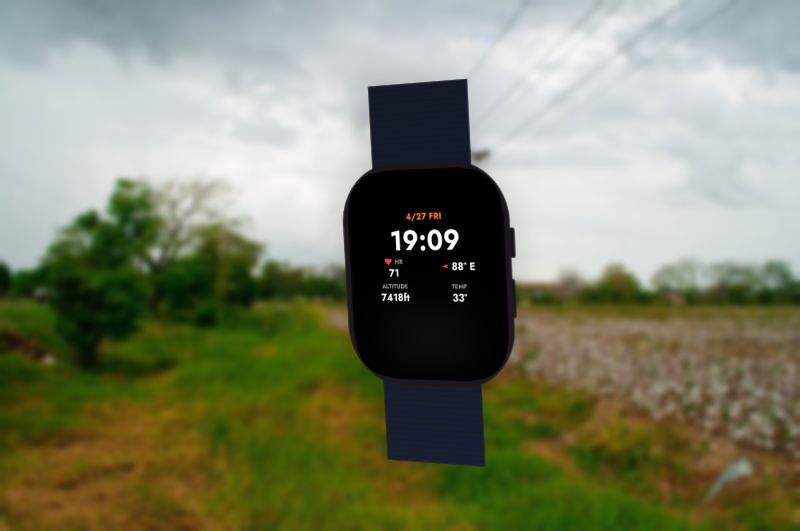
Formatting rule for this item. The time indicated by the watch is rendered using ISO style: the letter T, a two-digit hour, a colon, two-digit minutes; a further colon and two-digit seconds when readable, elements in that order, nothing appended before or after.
T19:09
